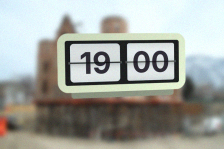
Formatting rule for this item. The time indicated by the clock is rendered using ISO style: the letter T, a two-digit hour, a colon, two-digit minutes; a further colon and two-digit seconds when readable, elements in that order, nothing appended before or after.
T19:00
